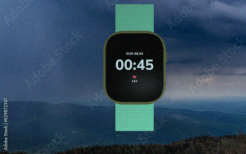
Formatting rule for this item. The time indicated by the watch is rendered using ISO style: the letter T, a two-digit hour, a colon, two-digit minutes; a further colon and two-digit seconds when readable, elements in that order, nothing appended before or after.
T00:45
